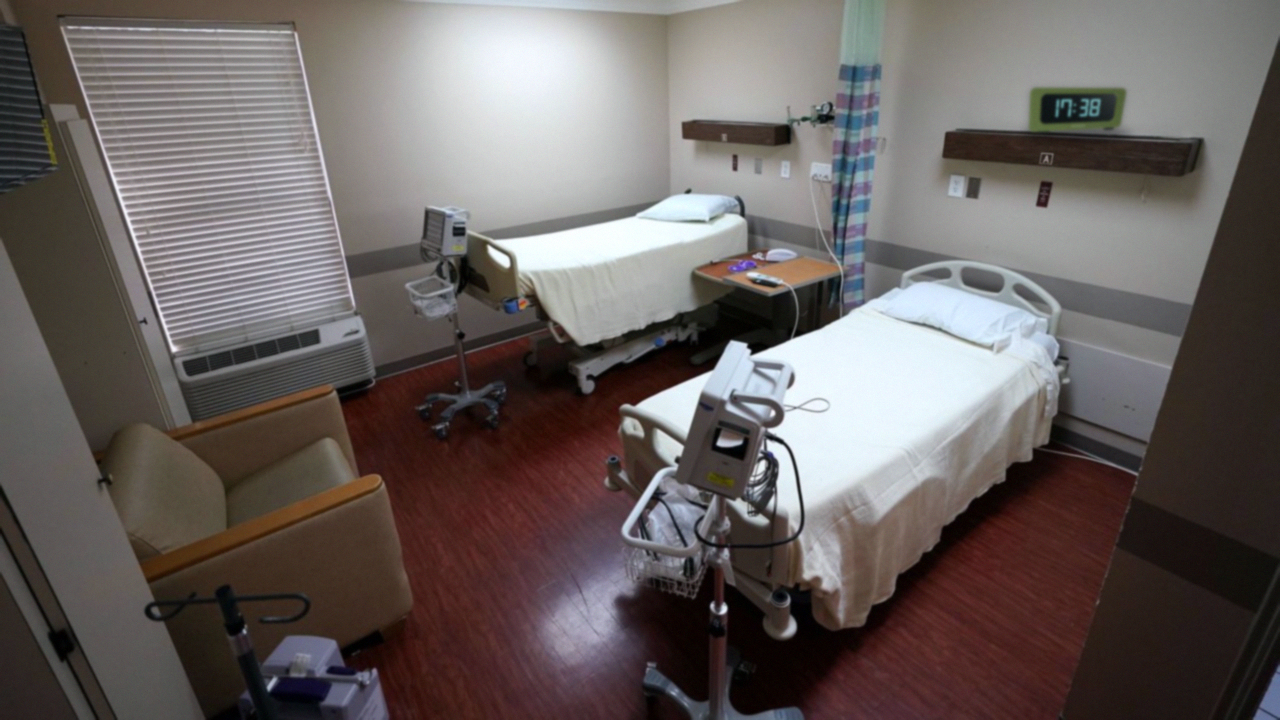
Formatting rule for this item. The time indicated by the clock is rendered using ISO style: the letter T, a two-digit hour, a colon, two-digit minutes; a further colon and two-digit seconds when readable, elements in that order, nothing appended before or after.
T17:38
